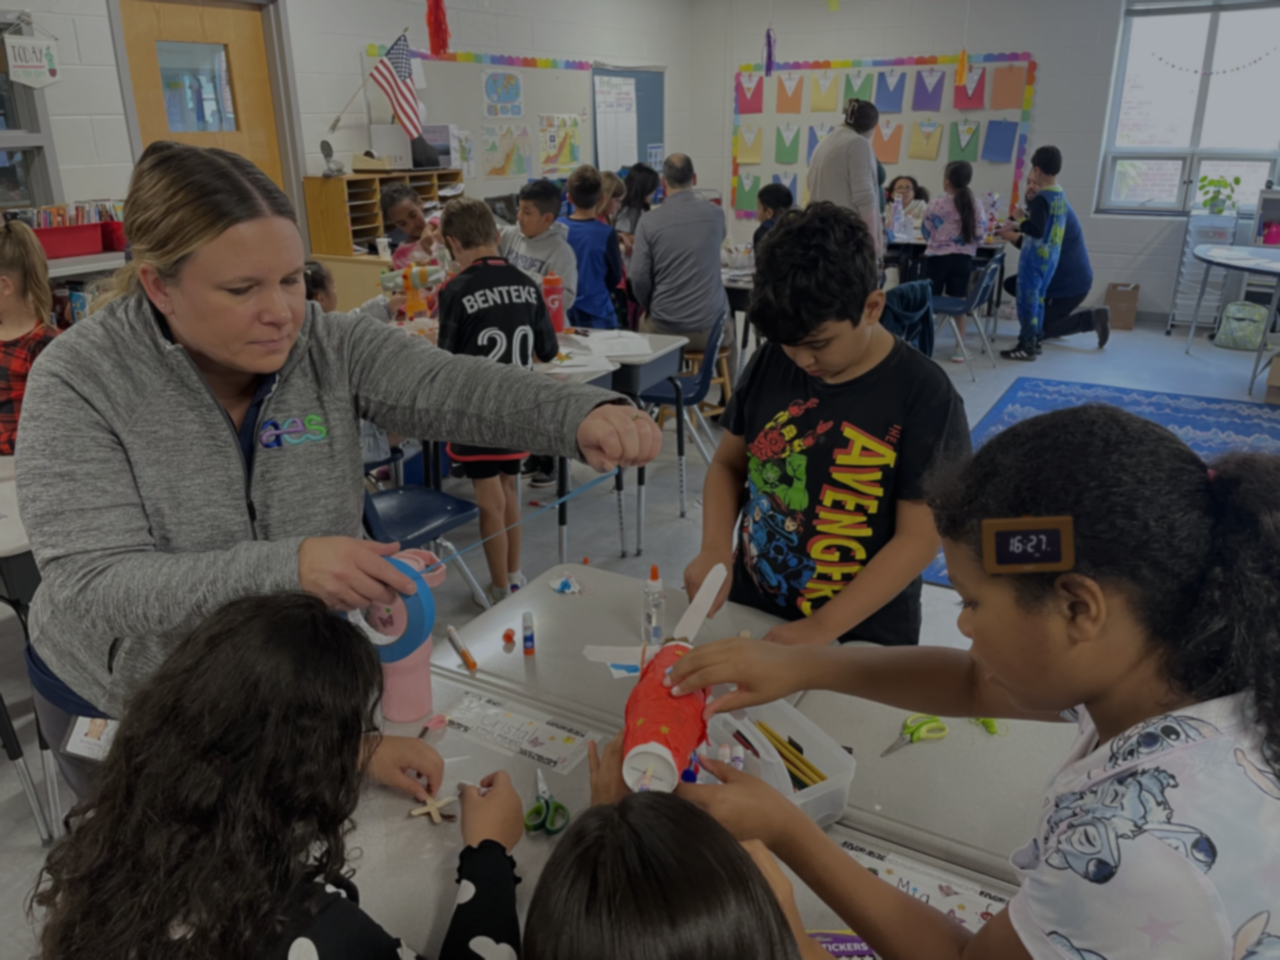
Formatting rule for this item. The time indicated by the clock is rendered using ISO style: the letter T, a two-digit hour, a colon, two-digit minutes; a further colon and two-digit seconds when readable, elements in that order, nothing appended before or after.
T16:27
